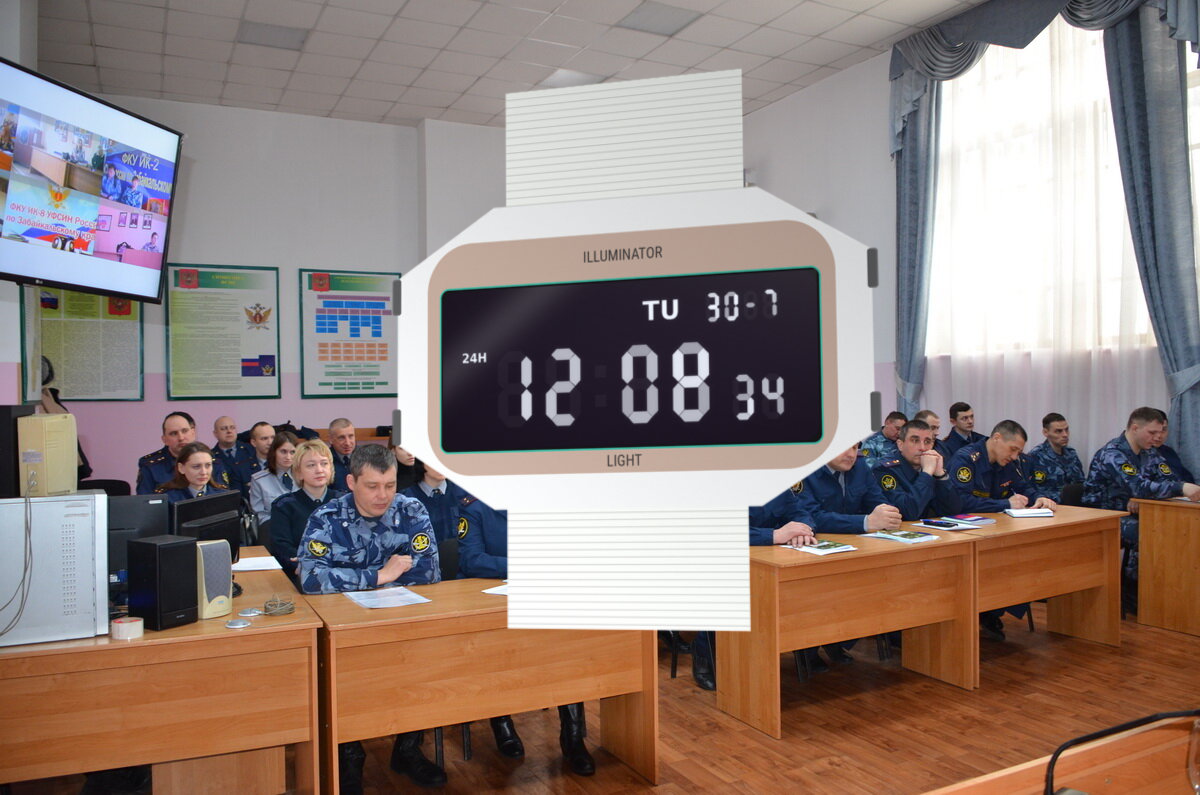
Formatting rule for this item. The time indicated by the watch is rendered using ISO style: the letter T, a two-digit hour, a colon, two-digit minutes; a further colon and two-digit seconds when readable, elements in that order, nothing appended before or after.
T12:08:34
